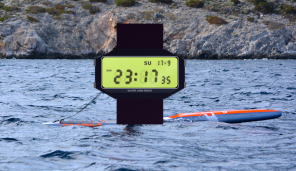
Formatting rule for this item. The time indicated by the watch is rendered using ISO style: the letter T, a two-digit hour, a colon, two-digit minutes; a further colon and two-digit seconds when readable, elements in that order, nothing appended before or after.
T23:17:35
